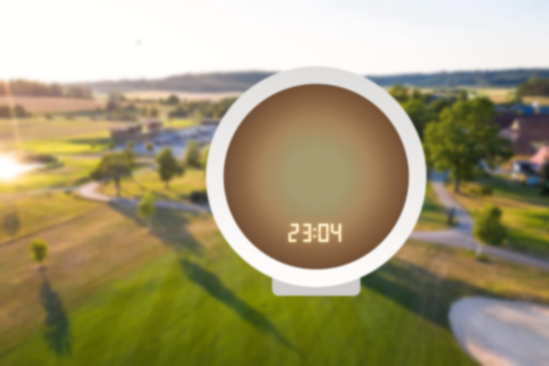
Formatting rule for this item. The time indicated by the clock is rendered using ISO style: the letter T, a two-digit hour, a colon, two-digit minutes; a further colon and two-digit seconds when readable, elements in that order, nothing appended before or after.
T23:04
